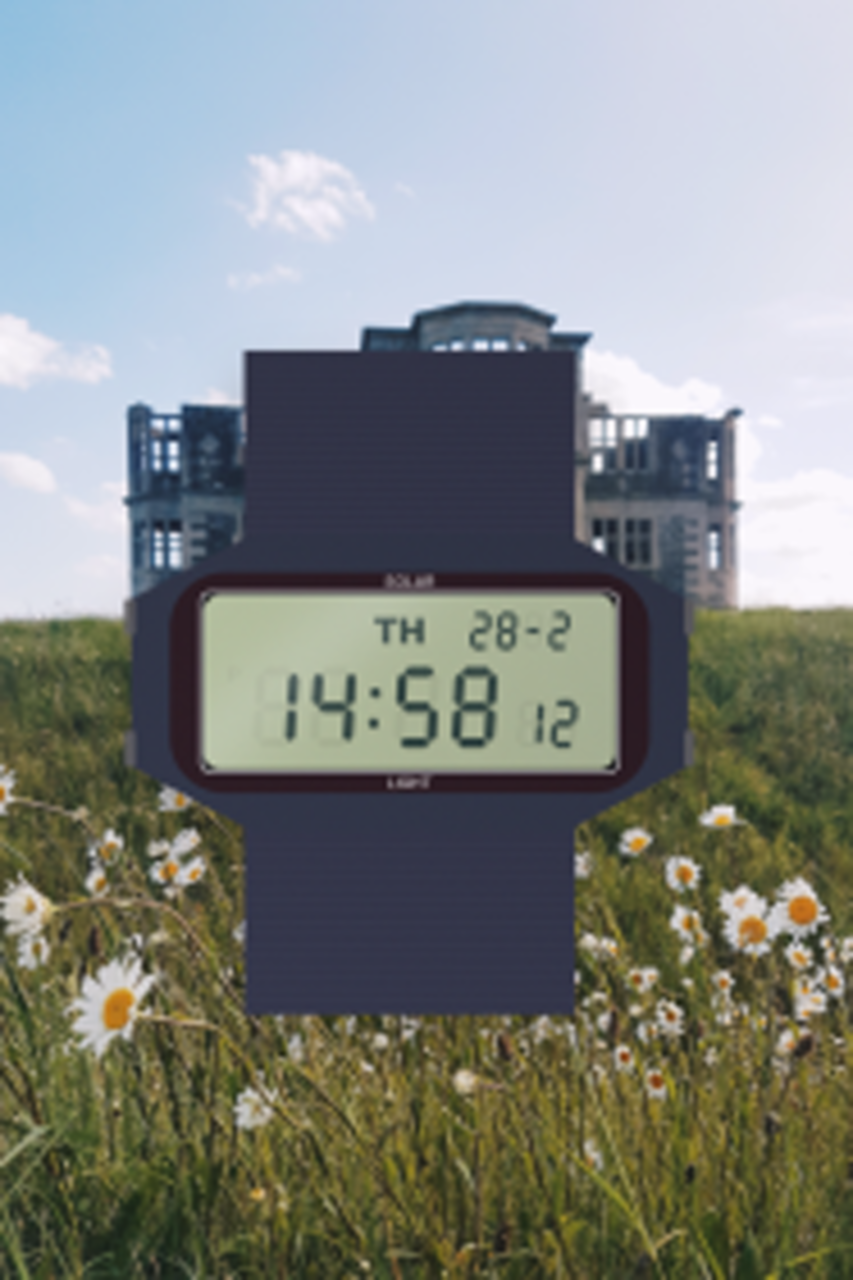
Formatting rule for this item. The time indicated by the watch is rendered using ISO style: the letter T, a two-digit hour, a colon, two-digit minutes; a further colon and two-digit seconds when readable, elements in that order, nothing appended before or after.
T14:58:12
